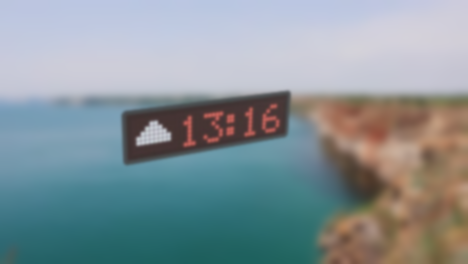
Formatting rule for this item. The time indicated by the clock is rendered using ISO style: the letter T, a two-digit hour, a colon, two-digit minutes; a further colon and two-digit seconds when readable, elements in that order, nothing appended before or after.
T13:16
